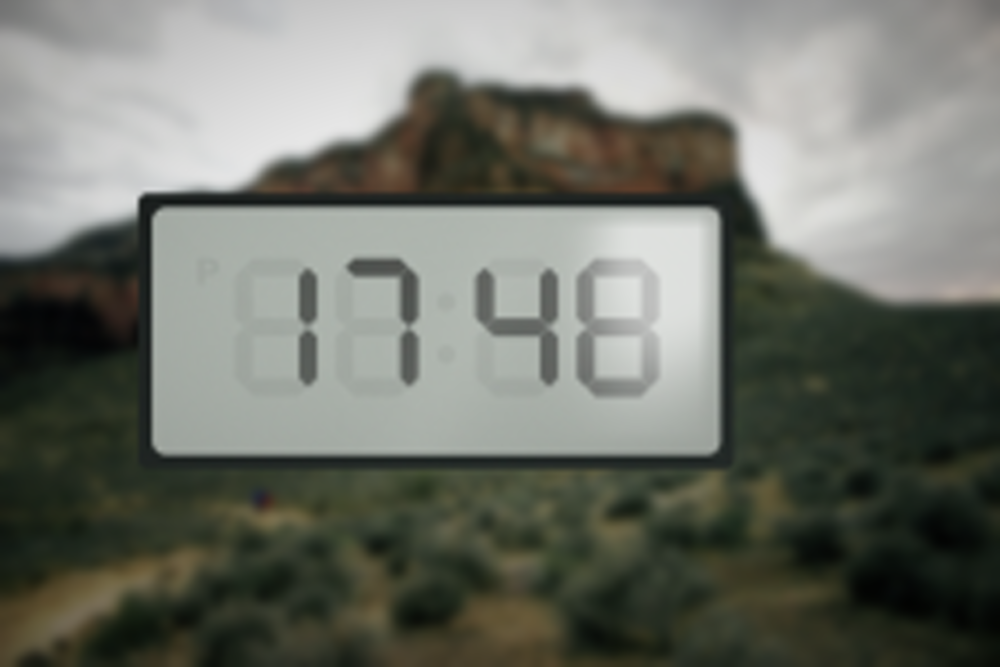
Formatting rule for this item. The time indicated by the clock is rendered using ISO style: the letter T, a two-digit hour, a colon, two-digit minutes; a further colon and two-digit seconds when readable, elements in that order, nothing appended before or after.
T17:48
